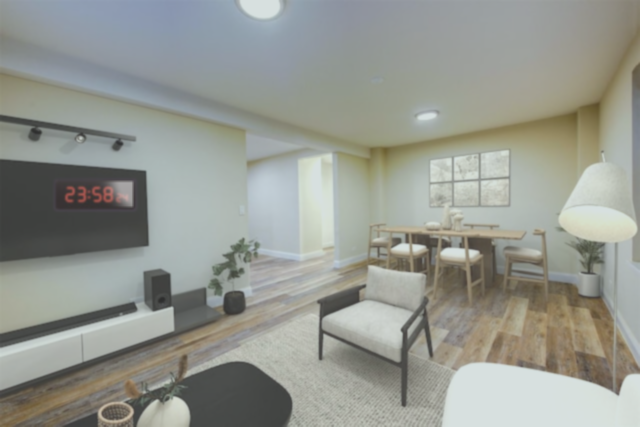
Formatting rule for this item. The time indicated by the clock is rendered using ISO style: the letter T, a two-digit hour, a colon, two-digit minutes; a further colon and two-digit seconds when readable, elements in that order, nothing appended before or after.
T23:58
